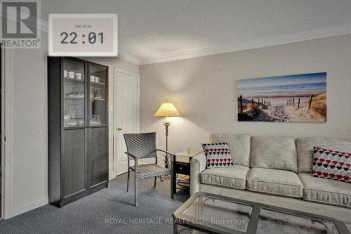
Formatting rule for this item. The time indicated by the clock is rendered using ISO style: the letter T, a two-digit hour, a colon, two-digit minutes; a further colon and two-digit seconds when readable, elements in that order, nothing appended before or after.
T22:01
